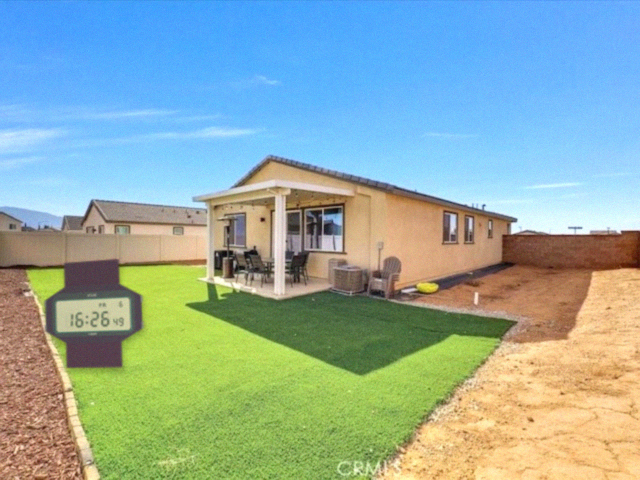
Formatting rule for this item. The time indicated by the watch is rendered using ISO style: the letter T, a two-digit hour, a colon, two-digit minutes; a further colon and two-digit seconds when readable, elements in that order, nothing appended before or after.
T16:26
